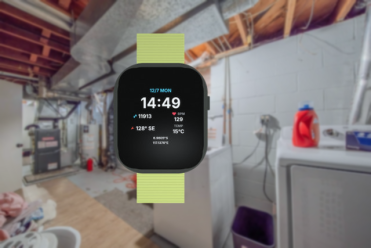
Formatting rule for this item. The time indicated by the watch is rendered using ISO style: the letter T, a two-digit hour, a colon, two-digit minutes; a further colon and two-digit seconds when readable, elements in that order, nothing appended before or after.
T14:49
